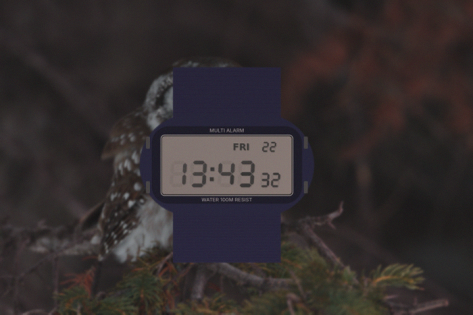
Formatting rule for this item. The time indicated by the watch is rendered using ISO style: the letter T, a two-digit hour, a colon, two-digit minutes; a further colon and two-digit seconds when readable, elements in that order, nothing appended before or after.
T13:43:32
